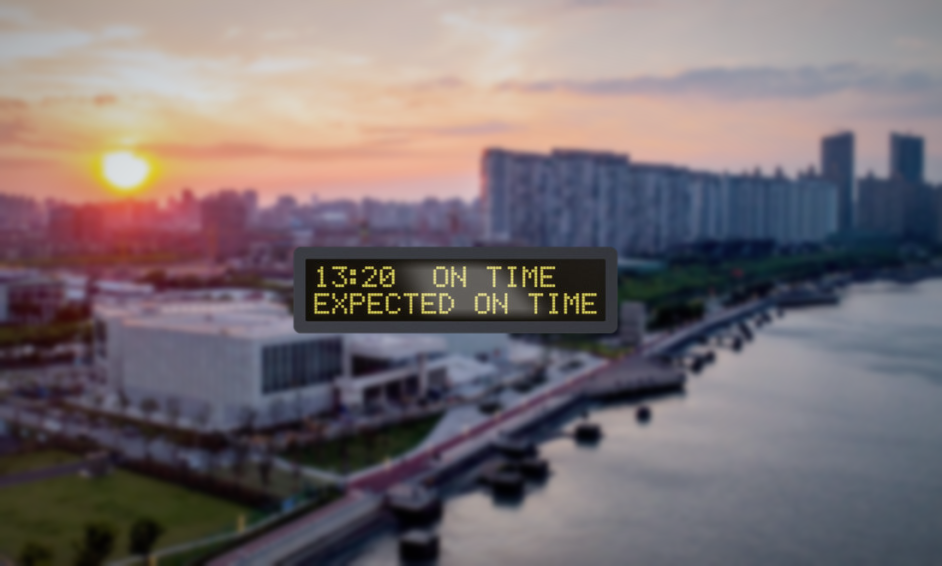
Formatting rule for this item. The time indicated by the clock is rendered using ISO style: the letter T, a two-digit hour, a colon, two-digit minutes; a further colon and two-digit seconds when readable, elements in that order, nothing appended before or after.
T13:20
